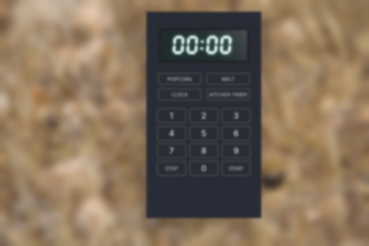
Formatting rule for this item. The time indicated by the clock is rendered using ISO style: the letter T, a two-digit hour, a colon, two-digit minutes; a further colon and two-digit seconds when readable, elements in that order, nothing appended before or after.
T00:00
